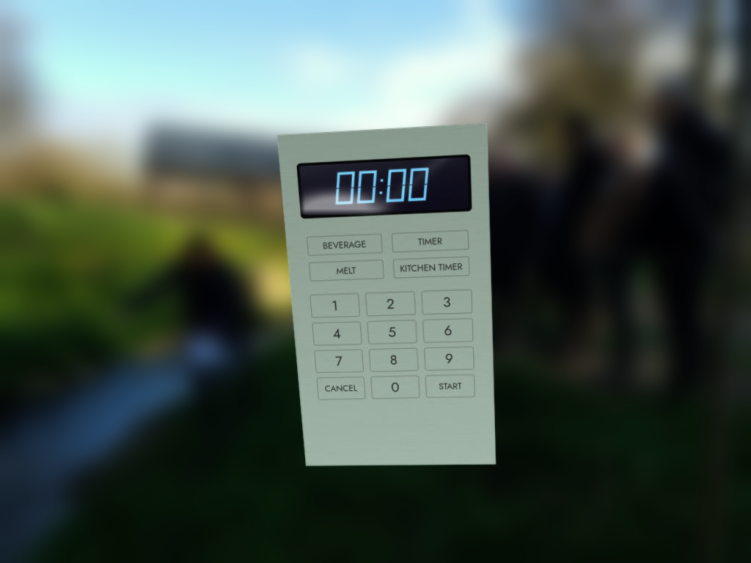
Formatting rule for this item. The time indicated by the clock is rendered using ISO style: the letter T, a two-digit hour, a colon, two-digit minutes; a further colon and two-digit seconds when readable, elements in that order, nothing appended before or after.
T00:00
